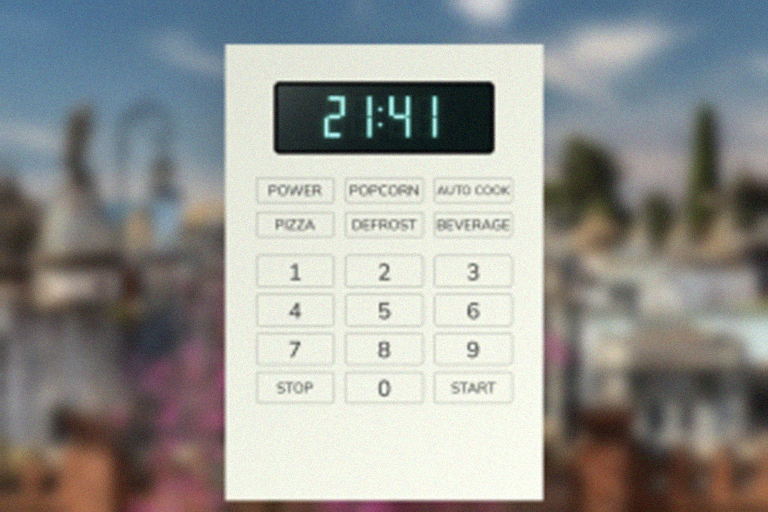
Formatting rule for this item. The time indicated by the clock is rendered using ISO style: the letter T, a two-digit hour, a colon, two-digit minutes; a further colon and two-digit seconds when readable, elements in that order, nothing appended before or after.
T21:41
